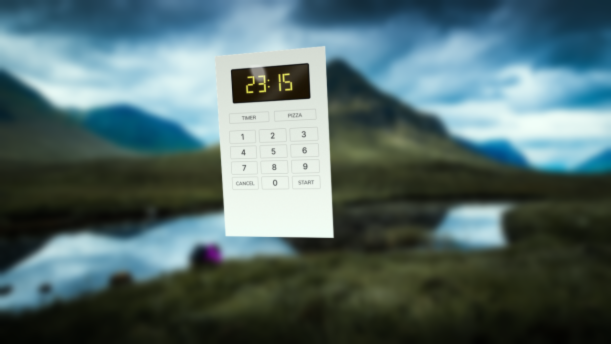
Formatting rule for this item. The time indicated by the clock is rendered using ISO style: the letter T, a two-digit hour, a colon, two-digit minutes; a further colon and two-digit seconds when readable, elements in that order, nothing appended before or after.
T23:15
